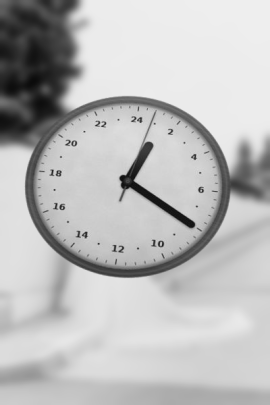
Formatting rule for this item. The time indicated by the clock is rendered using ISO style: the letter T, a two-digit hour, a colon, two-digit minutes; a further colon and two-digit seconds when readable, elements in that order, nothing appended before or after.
T01:20:02
